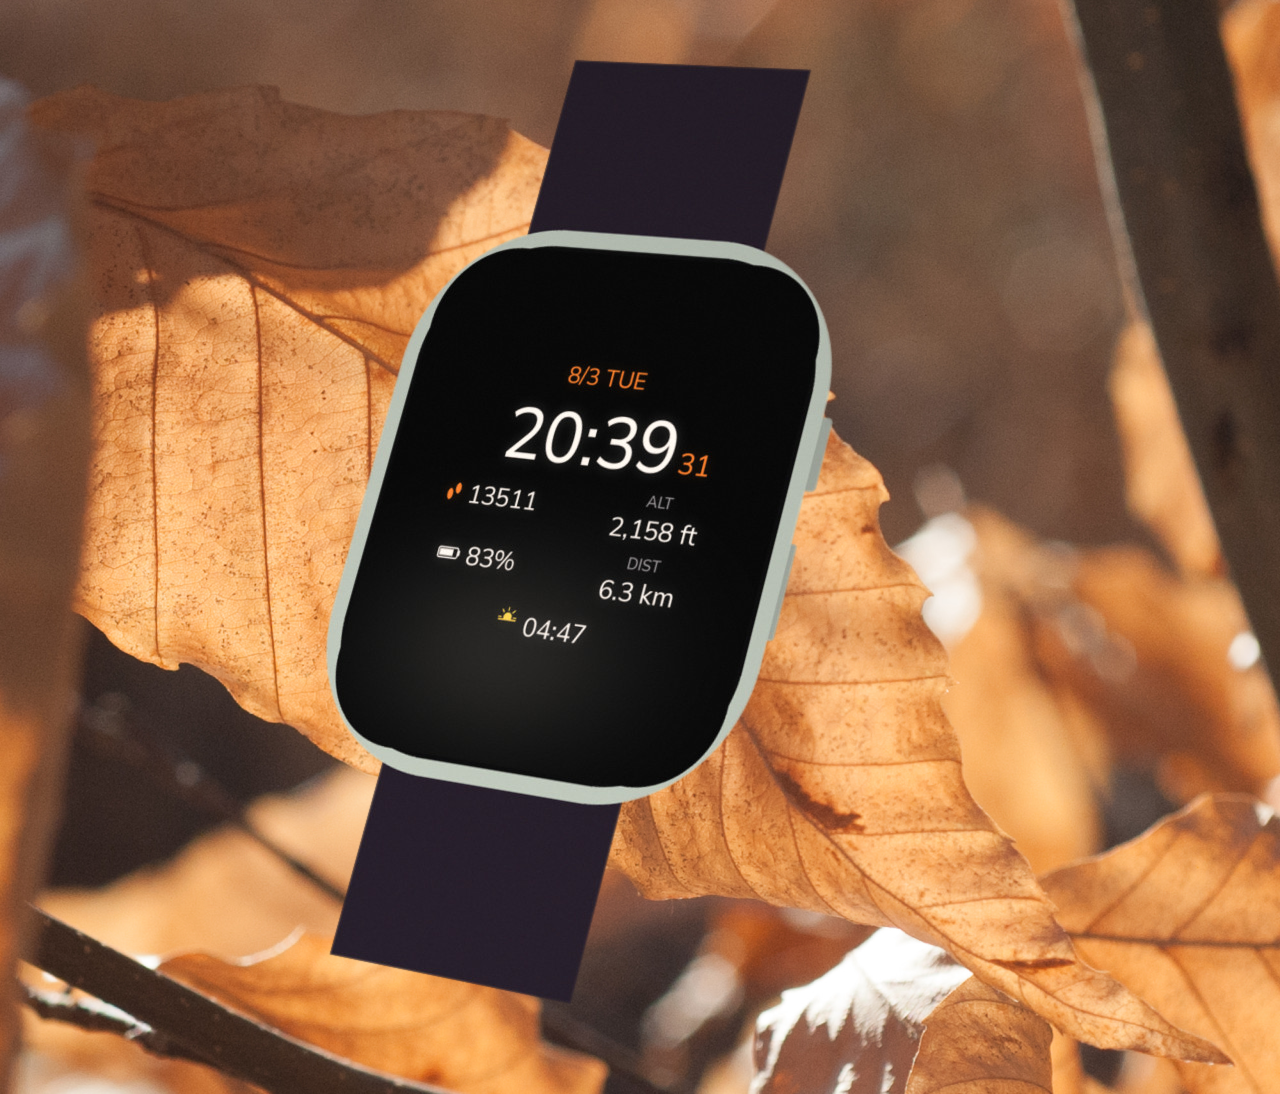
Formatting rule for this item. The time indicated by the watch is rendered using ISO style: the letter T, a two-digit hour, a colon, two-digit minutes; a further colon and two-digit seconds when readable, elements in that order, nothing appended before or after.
T20:39:31
